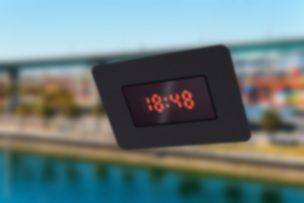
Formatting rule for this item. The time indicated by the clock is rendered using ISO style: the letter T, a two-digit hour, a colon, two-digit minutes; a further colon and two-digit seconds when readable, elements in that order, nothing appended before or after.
T18:48
